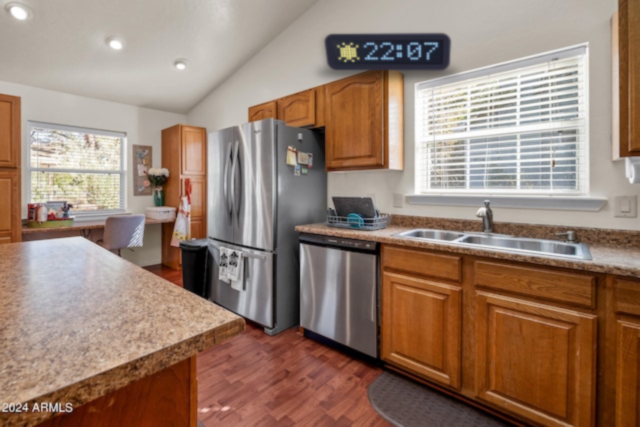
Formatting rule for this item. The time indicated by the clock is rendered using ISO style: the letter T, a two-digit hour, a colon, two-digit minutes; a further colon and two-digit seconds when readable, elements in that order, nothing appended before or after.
T22:07
